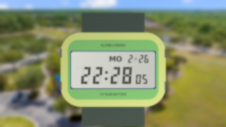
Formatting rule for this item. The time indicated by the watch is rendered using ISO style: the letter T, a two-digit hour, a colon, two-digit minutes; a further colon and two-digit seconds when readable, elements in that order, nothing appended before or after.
T22:28
